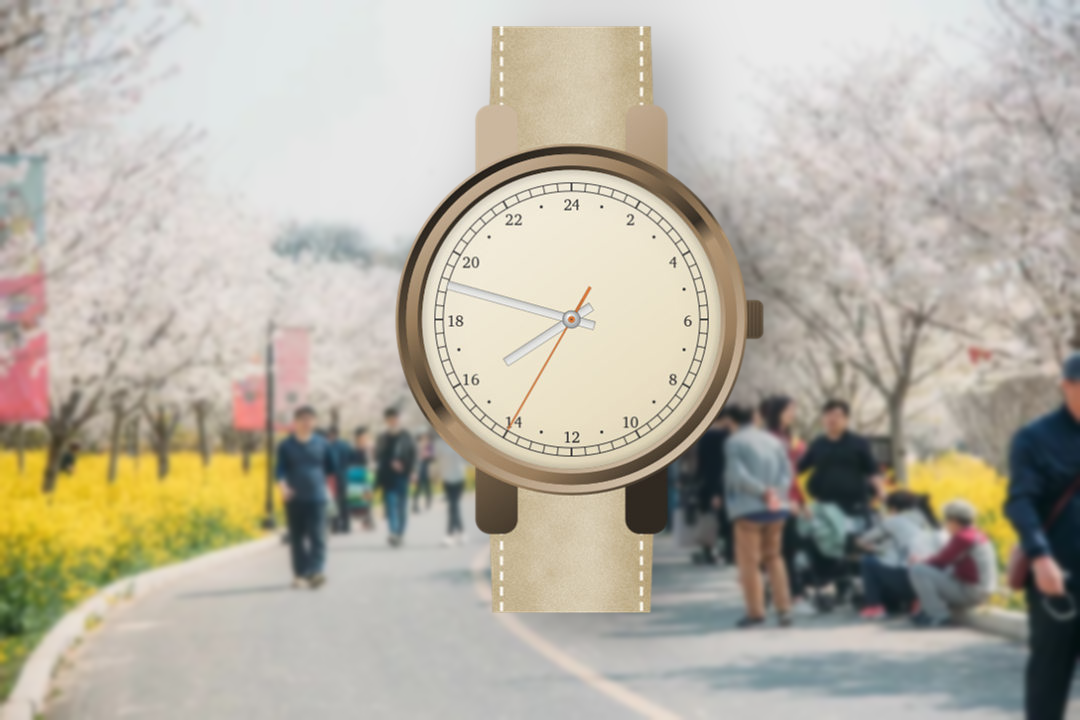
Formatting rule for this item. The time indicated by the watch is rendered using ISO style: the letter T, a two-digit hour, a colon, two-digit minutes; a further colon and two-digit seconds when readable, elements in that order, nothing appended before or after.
T15:47:35
